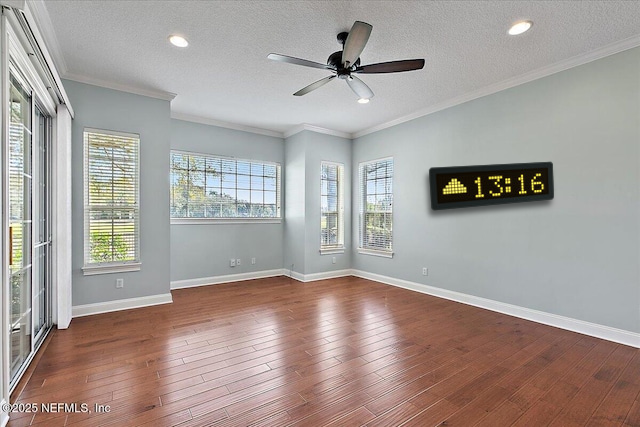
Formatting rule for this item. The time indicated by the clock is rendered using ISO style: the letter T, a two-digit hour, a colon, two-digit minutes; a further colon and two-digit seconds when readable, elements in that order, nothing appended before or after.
T13:16
